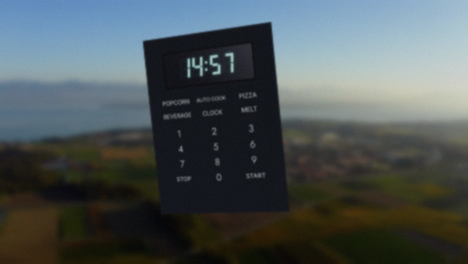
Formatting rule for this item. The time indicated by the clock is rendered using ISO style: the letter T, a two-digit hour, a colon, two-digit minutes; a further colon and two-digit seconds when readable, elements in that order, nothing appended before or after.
T14:57
